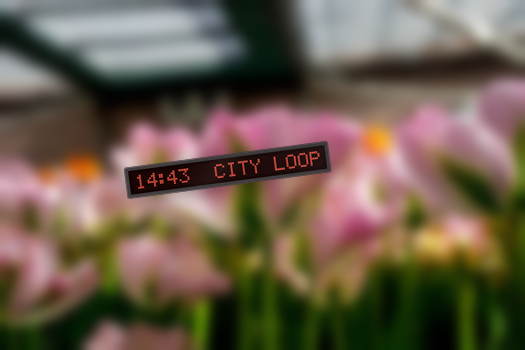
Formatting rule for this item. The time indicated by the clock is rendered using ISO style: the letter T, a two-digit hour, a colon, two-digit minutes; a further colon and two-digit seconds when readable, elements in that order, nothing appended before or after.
T14:43
